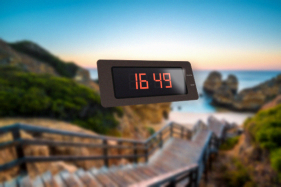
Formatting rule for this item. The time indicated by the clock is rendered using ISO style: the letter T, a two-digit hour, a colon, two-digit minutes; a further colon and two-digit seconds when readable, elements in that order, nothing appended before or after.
T16:49
